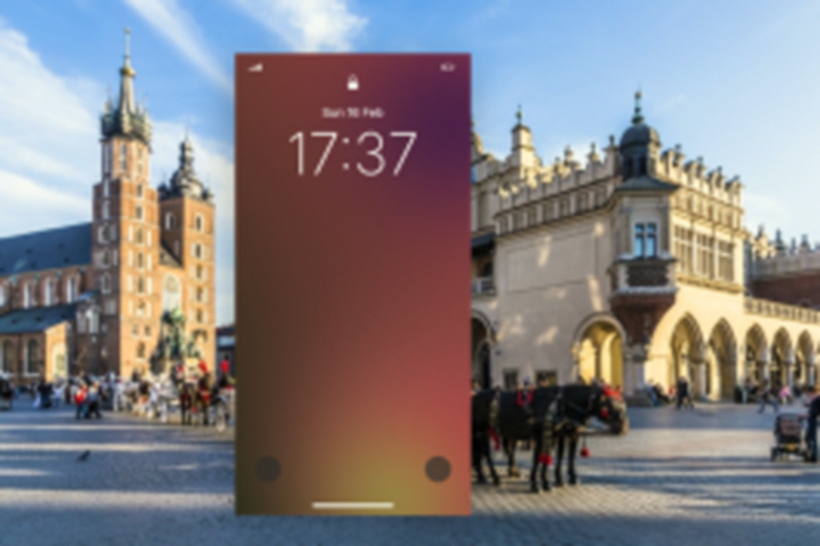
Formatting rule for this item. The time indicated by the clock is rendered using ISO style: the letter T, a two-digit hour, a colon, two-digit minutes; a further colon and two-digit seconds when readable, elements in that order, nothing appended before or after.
T17:37
